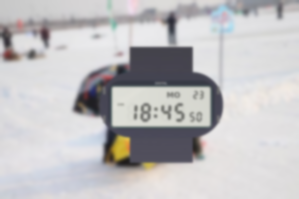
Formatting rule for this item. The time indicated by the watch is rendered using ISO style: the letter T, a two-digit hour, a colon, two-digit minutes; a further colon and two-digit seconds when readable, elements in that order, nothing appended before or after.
T18:45
